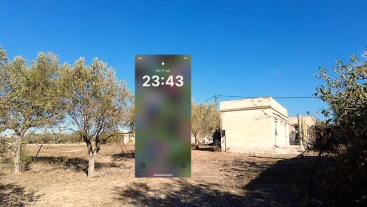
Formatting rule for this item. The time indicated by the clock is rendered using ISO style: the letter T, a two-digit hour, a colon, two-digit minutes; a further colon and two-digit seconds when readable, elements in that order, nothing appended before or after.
T23:43
